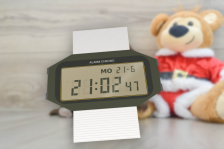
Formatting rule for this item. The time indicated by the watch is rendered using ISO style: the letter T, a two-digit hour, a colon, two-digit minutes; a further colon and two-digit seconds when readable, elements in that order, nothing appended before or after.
T21:02:47
